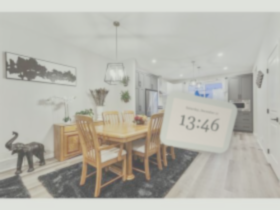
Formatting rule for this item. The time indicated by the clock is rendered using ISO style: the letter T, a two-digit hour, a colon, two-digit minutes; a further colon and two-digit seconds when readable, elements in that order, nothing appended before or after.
T13:46
